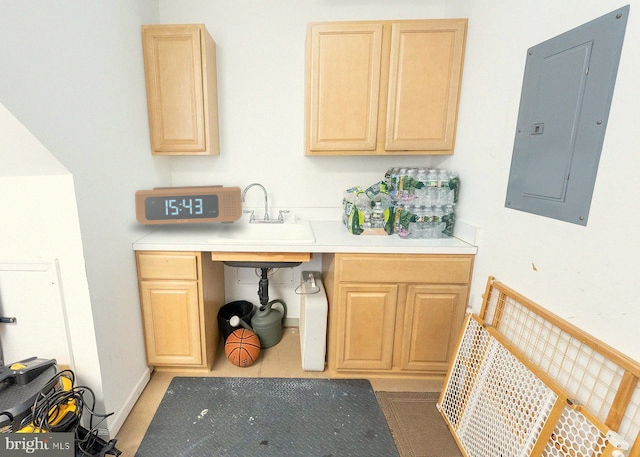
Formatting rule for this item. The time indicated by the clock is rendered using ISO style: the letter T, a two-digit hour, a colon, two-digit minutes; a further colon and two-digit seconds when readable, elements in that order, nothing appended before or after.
T15:43
